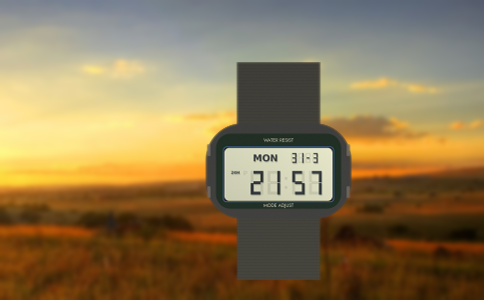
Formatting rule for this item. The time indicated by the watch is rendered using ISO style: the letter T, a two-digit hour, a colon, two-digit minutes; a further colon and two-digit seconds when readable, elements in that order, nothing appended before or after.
T21:57
